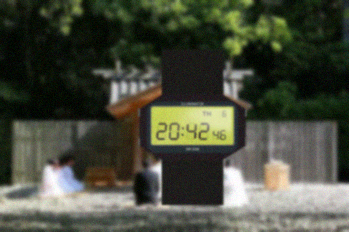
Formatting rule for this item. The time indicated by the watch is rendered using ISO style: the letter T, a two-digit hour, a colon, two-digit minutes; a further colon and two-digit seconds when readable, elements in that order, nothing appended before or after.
T20:42:46
